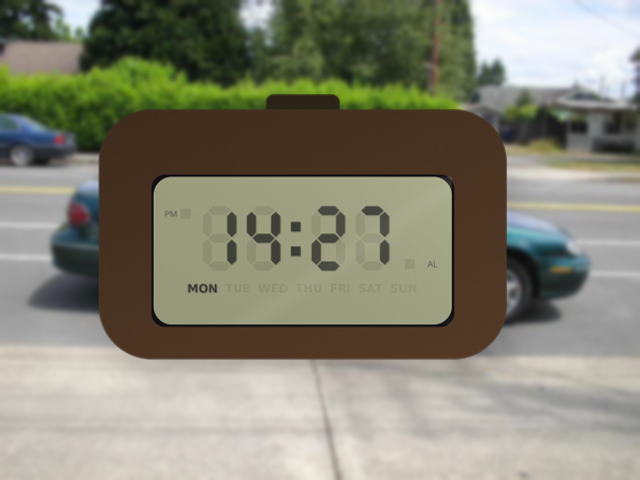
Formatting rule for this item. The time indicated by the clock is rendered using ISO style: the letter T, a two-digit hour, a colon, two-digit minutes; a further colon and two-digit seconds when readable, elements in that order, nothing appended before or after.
T14:27
